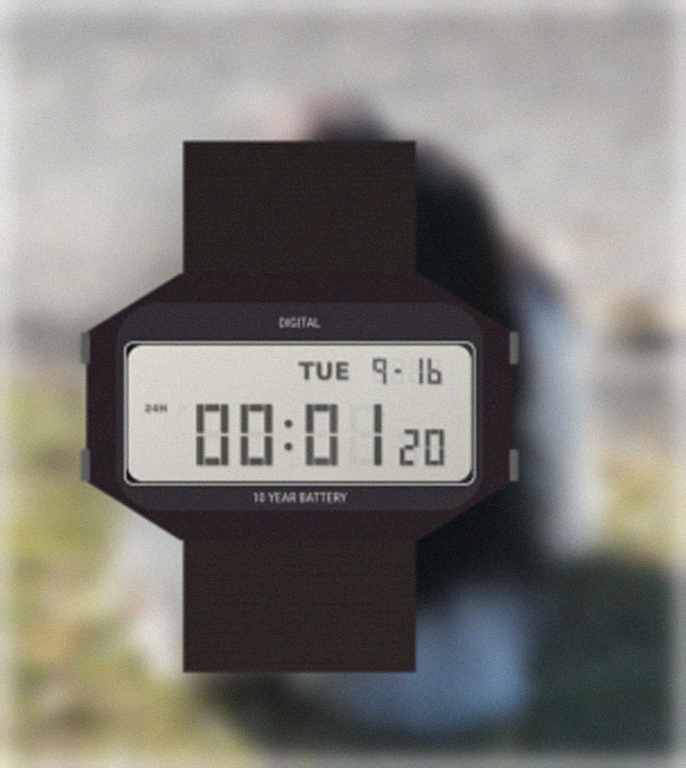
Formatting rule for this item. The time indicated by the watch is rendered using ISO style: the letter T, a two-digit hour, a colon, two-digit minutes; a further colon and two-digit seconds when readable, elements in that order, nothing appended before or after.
T00:01:20
